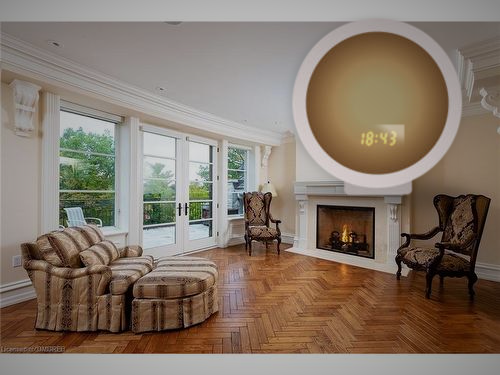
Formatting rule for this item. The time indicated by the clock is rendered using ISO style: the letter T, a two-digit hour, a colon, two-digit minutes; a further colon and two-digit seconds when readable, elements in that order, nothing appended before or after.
T18:43
